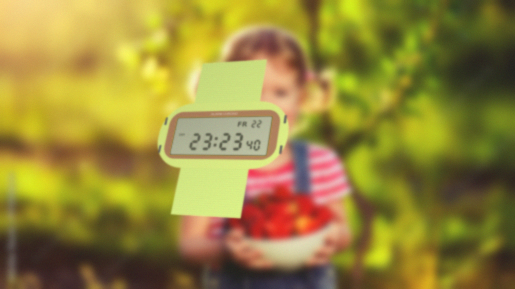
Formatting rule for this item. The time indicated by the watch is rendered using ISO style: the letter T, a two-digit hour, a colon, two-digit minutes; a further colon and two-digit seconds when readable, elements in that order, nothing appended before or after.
T23:23:40
